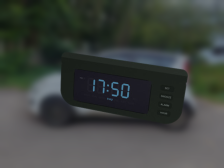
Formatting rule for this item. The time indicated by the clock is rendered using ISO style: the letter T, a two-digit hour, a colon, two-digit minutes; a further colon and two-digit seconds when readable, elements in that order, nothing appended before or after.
T17:50
